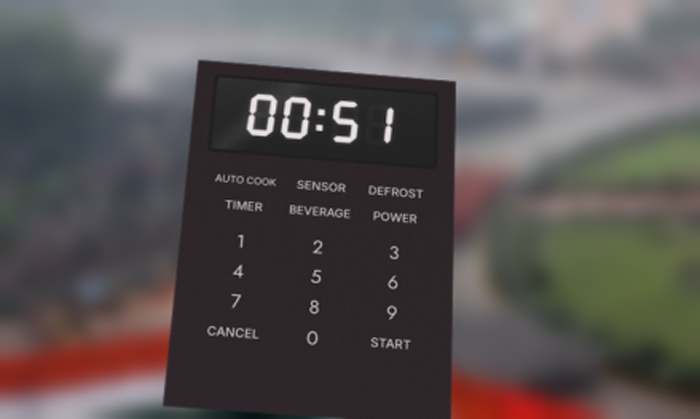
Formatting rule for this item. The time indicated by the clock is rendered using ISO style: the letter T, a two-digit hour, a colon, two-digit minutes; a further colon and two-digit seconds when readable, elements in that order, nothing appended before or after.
T00:51
